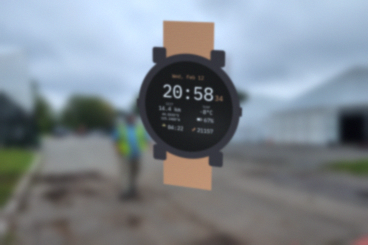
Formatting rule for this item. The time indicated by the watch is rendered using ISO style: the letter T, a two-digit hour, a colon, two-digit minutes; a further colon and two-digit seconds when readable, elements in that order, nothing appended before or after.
T20:58
